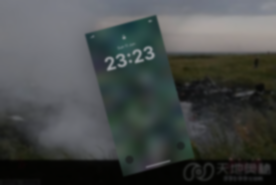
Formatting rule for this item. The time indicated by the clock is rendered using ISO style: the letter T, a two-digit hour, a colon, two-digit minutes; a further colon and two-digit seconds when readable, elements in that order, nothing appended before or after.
T23:23
